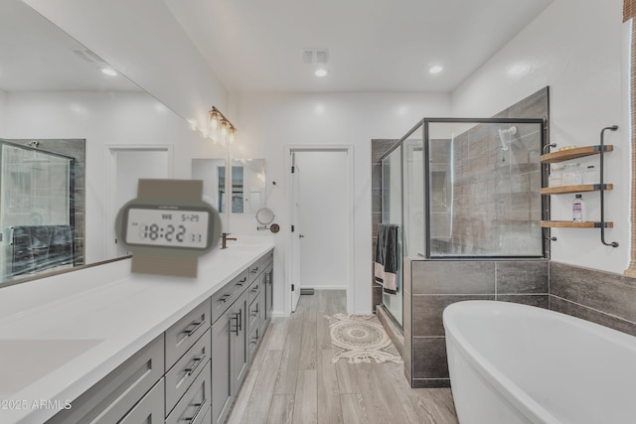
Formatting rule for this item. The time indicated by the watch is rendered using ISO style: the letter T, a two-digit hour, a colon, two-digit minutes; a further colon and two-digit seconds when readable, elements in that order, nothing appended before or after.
T18:22:11
